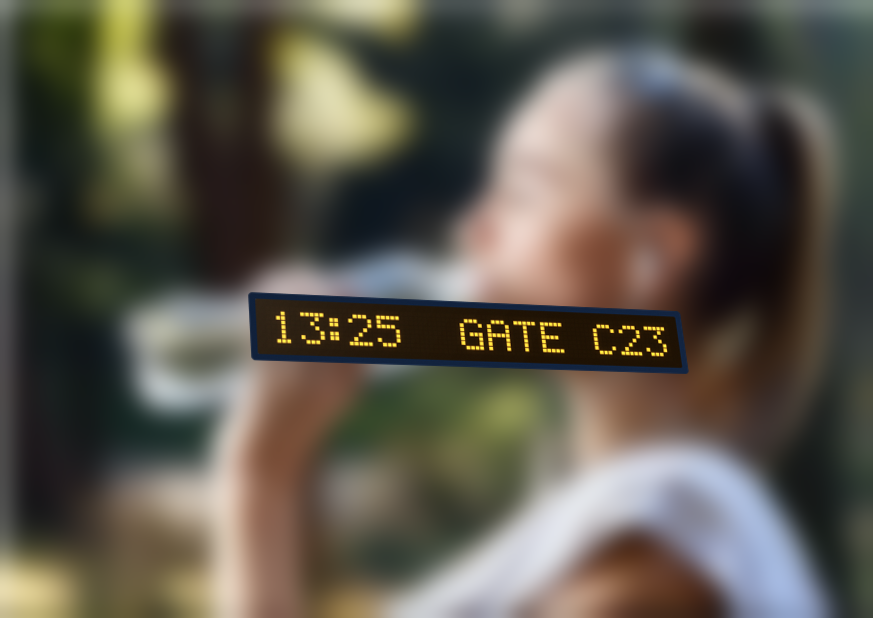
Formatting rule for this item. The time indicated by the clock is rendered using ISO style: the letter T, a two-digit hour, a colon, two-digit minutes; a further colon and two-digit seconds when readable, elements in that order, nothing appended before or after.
T13:25
